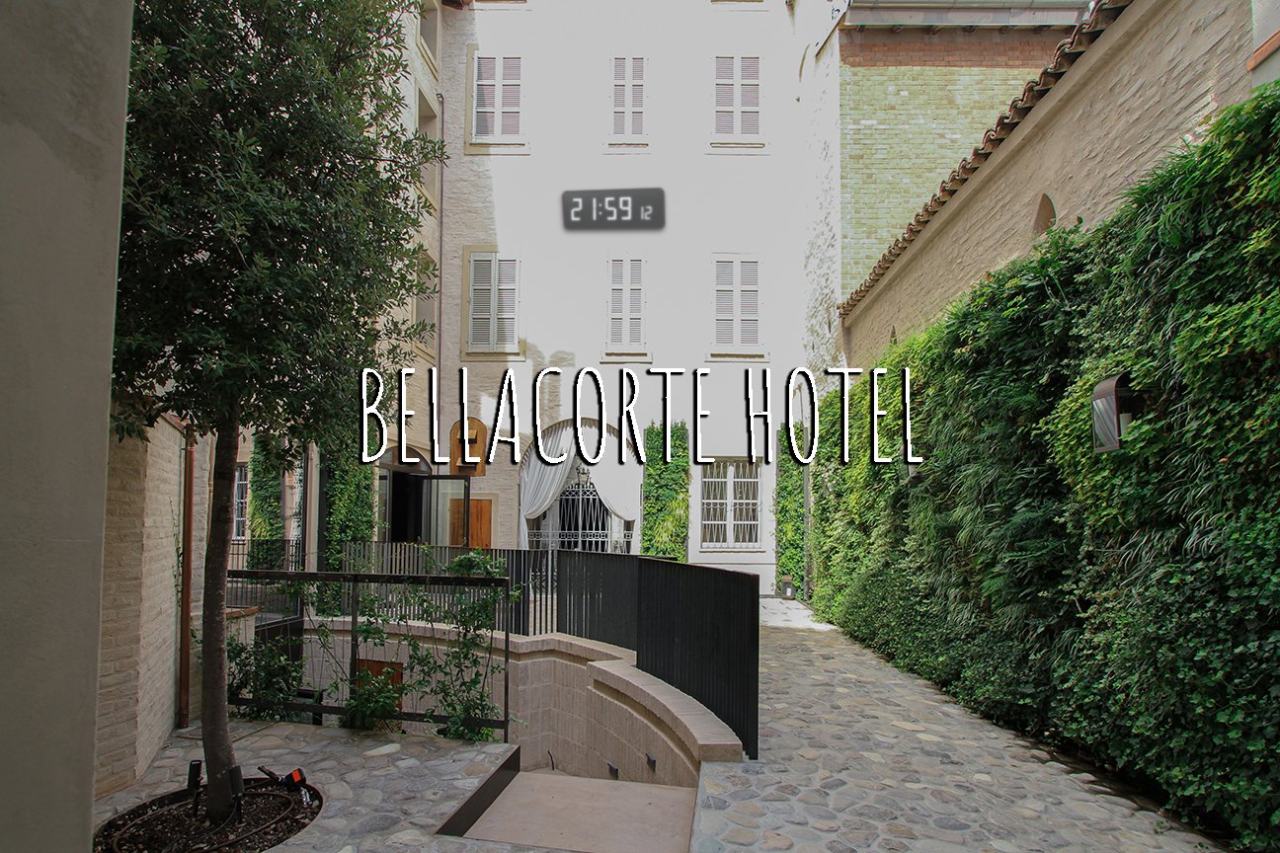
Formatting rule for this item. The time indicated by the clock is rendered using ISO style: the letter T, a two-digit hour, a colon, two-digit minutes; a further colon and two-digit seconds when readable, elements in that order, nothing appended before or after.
T21:59:12
